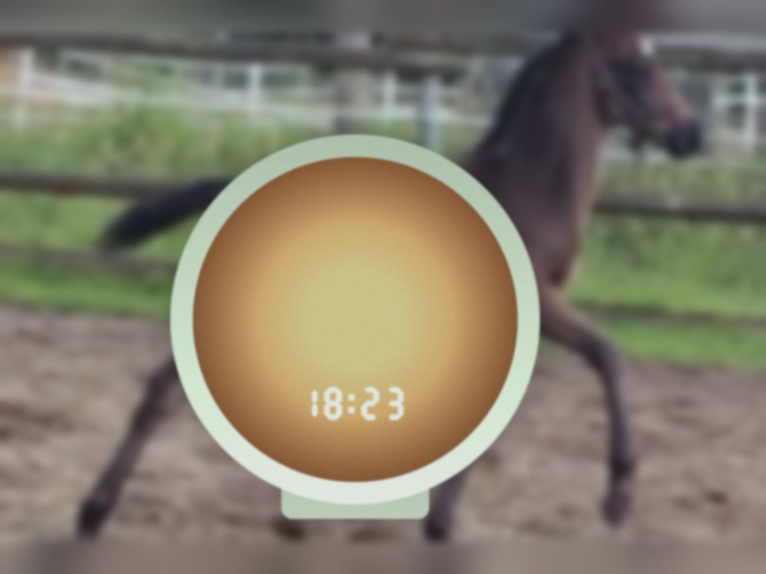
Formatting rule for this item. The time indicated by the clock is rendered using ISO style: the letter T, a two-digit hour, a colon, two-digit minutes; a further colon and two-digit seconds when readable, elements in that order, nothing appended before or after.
T18:23
